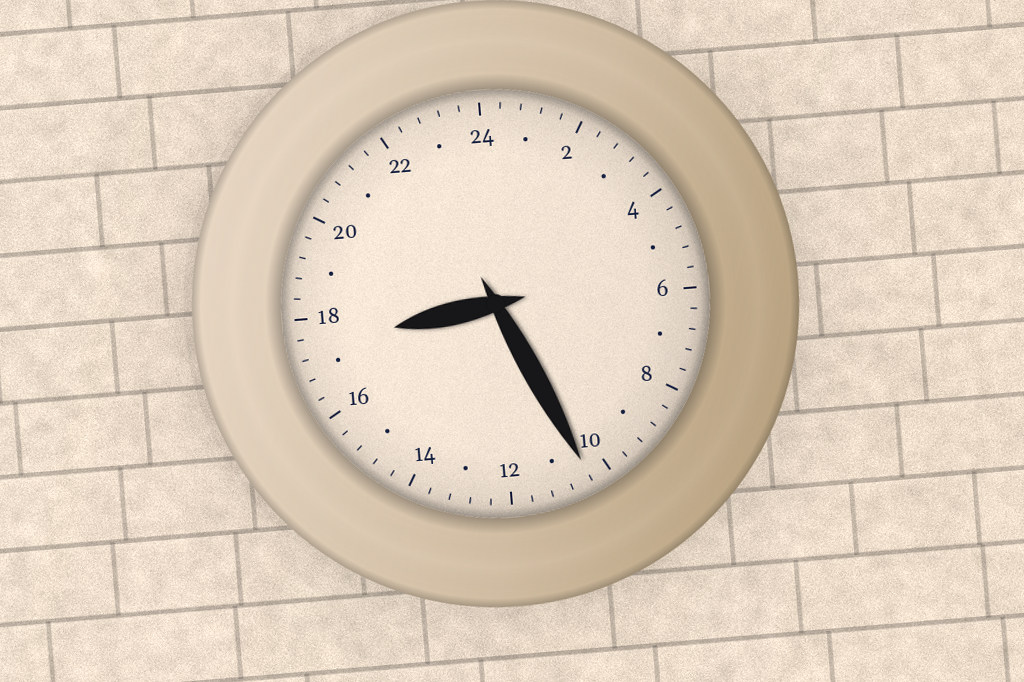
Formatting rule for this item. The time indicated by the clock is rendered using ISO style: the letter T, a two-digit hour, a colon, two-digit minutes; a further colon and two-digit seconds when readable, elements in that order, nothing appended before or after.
T17:26
